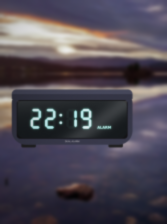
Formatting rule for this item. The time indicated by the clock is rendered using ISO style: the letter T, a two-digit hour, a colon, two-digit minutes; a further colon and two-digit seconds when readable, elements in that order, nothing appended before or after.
T22:19
